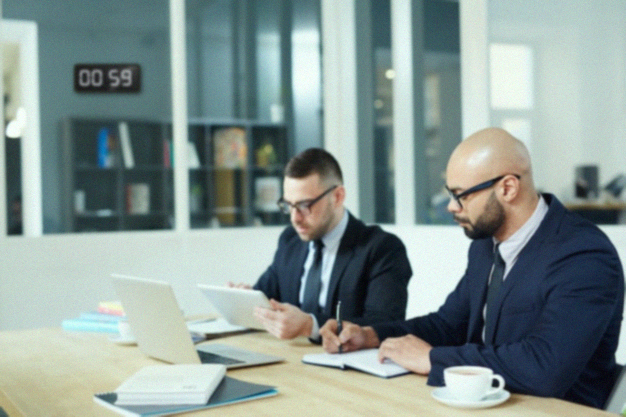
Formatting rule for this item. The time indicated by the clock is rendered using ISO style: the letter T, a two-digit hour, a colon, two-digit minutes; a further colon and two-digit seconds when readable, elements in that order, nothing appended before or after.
T00:59
